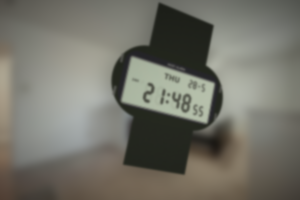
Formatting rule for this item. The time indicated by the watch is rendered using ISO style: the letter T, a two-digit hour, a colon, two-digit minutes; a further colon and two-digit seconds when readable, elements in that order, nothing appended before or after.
T21:48
